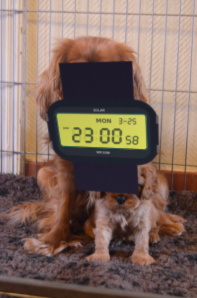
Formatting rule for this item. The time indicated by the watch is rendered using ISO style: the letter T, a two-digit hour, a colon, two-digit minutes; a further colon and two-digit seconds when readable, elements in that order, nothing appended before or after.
T23:00:58
